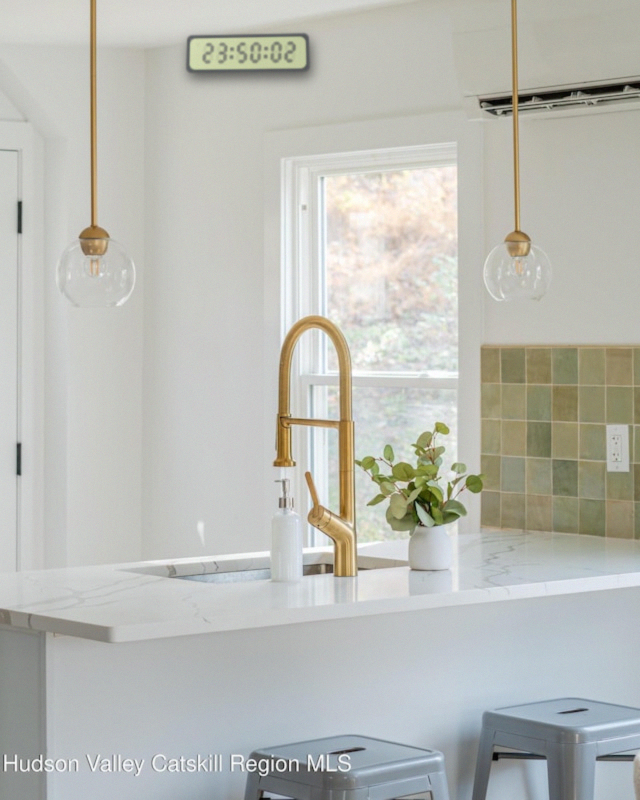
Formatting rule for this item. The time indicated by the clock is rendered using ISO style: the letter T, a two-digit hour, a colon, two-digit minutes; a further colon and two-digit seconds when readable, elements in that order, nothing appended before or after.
T23:50:02
